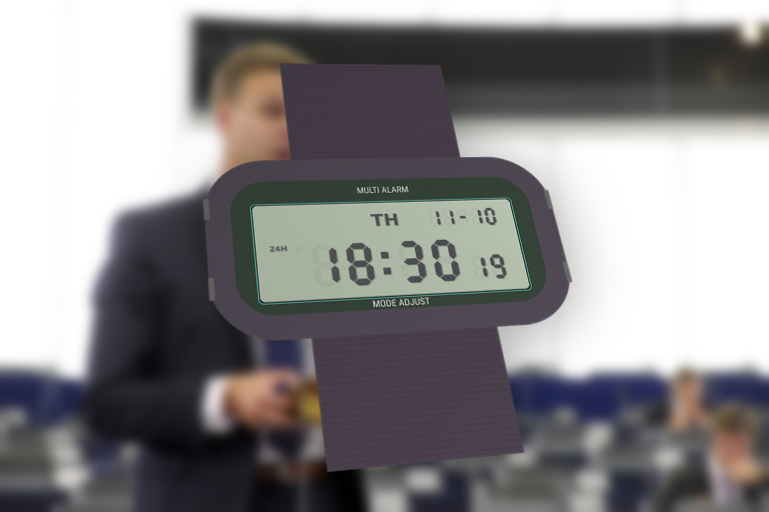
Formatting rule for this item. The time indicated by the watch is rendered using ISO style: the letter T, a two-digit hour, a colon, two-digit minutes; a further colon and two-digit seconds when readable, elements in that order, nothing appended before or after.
T18:30:19
